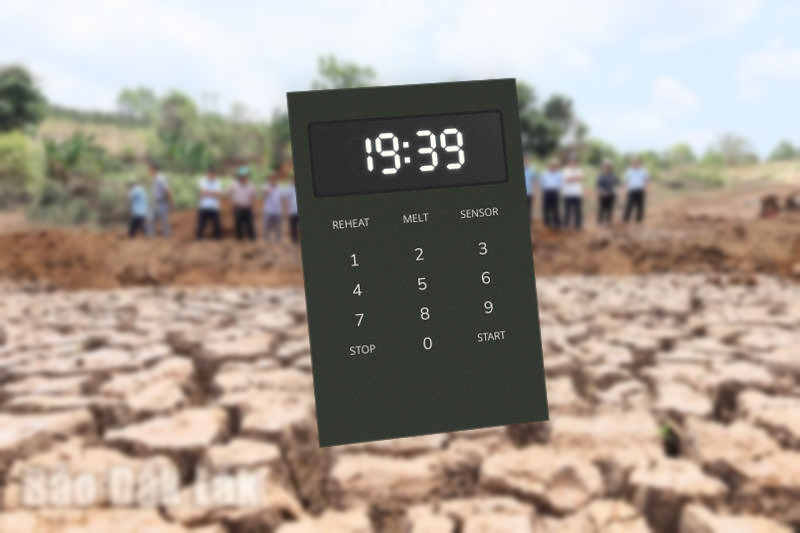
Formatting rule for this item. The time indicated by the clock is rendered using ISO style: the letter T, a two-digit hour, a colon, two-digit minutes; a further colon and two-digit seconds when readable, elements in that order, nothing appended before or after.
T19:39
